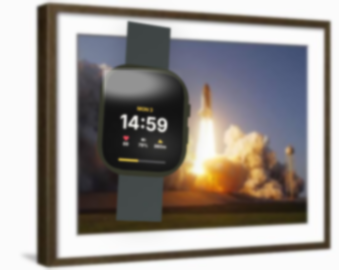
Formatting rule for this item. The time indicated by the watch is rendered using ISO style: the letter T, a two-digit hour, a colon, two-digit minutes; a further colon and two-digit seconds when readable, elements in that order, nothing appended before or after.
T14:59
